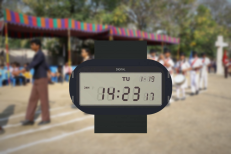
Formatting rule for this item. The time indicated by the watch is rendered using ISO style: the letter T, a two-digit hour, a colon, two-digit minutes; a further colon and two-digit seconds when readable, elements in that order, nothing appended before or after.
T14:23:17
